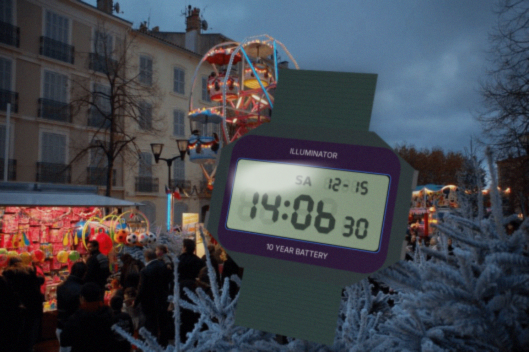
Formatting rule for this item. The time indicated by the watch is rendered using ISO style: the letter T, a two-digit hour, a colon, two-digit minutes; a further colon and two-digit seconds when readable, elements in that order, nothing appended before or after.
T14:06:30
